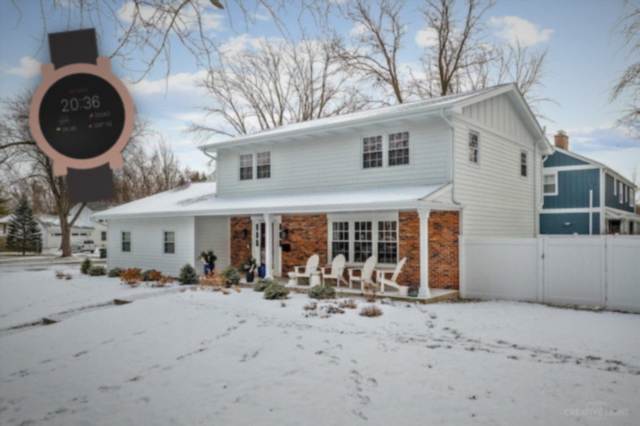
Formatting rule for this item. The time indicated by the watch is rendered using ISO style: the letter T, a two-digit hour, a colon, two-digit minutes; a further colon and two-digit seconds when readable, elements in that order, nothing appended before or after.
T20:36
